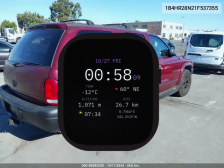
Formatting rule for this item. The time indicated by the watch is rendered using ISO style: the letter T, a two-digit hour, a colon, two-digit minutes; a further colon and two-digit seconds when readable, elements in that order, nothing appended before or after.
T00:58
